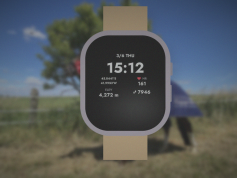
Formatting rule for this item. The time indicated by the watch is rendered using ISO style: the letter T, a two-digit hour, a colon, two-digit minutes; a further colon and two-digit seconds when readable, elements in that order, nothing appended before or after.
T15:12
